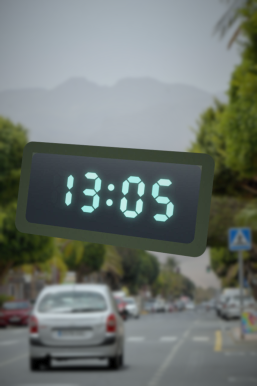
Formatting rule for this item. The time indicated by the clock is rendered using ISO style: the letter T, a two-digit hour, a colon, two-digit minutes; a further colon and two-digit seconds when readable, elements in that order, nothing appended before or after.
T13:05
